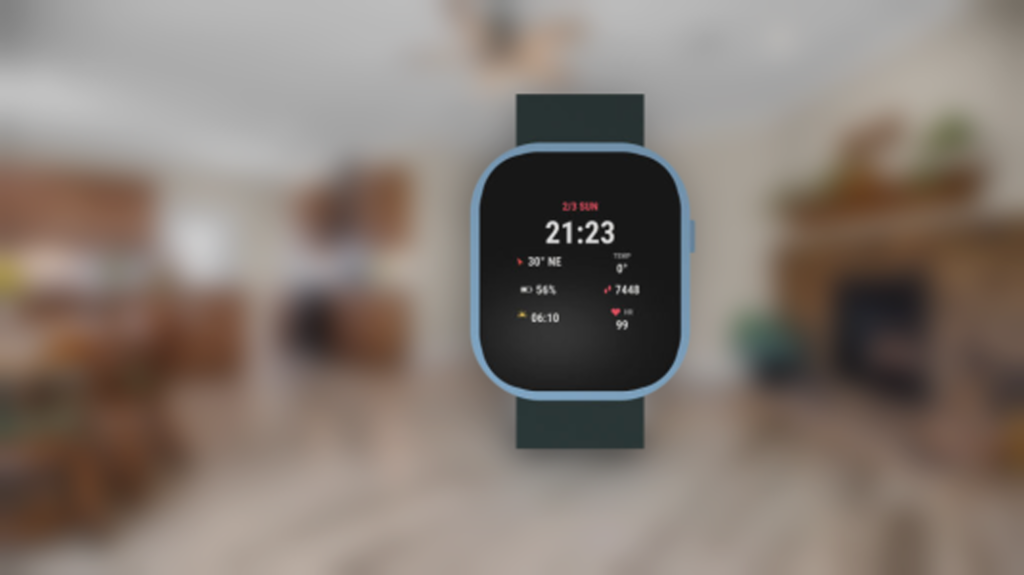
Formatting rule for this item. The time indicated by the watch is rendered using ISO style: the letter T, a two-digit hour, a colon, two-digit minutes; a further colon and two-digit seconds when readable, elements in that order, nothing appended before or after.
T21:23
